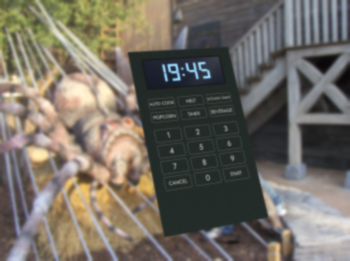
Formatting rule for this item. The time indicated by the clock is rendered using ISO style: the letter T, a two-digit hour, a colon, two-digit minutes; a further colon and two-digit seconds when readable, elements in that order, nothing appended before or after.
T19:45
